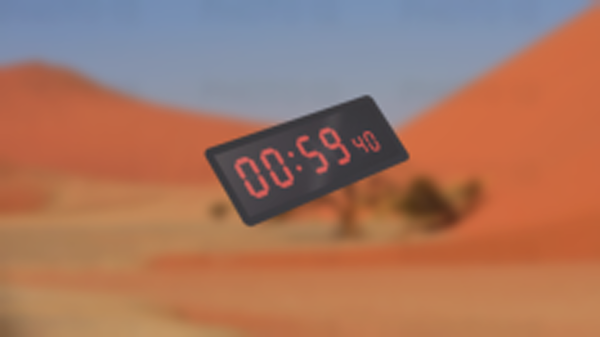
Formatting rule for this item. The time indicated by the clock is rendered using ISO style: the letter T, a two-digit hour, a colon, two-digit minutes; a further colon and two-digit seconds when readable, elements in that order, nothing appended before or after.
T00:59:40
